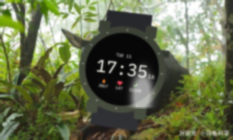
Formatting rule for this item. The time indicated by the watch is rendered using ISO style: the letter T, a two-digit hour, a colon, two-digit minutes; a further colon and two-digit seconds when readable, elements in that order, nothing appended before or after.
T17:35
